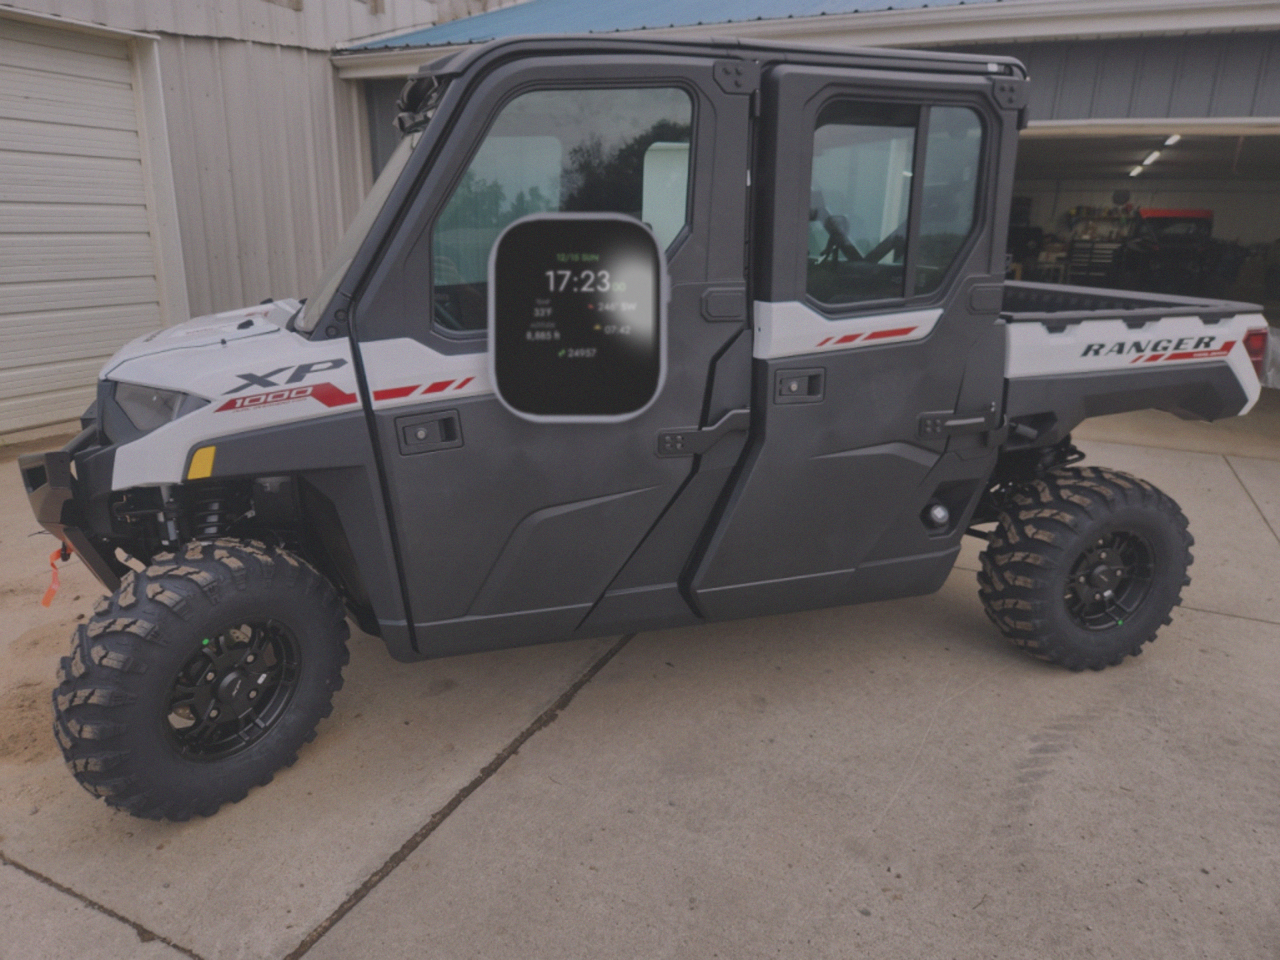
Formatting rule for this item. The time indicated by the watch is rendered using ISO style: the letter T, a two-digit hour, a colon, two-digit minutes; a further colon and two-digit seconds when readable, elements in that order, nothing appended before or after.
T17:23
